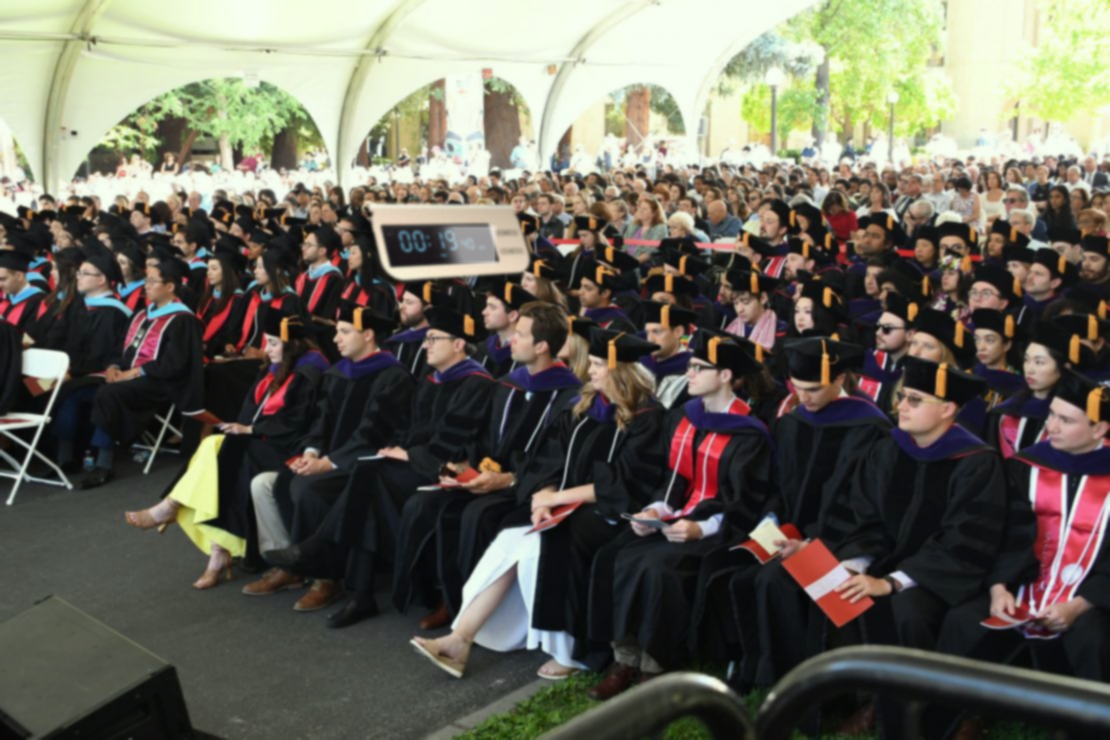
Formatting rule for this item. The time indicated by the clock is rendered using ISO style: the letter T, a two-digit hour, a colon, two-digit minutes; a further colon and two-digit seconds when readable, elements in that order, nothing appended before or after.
T00:19
